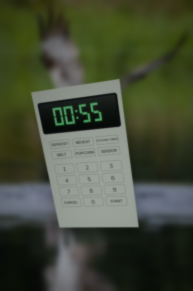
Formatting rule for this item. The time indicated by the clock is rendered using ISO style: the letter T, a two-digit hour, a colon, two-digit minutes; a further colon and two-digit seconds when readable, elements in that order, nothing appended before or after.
T00:55
